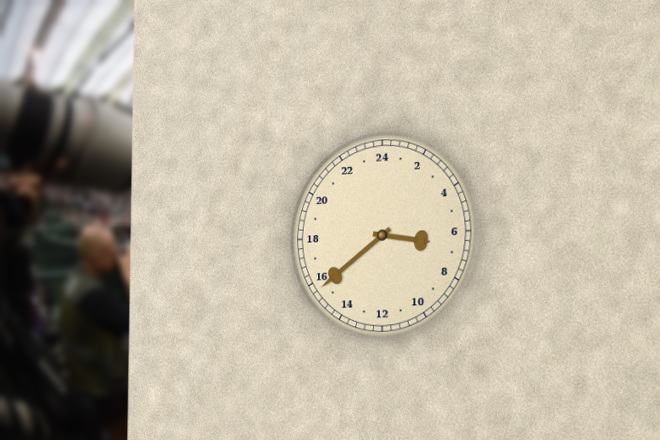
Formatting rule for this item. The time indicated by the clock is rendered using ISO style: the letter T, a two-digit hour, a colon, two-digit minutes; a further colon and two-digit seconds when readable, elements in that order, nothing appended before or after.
T06:39
